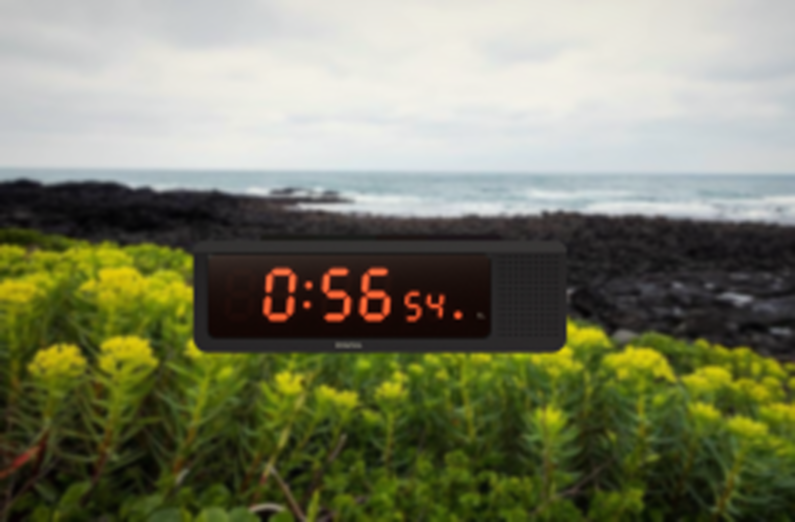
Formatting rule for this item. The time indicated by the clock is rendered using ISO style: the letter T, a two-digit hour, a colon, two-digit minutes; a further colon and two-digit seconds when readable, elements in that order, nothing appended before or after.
T00:56:54
